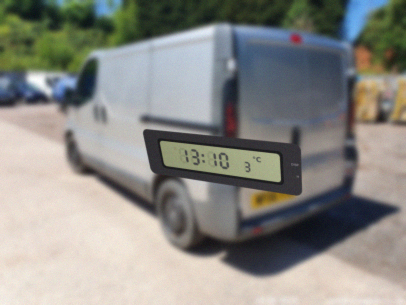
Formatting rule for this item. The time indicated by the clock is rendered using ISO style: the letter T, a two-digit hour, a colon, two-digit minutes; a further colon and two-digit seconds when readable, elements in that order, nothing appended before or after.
T13:10
